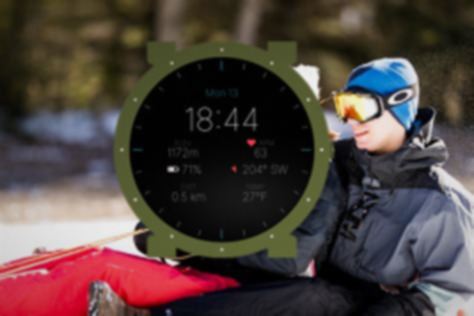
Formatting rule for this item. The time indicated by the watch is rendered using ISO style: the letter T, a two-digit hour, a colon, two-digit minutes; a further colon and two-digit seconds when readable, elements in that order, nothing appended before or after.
T18:44
